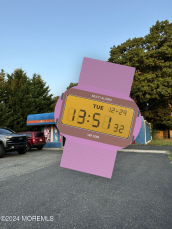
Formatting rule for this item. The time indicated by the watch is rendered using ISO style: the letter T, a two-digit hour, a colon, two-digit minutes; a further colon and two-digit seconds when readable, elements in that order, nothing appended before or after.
T13:51:32
